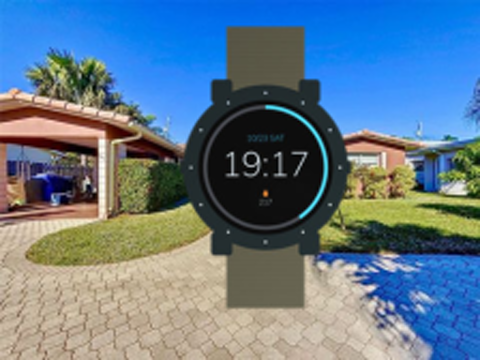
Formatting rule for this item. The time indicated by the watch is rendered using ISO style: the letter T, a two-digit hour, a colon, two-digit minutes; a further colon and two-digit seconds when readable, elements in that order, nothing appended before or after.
T19:17
